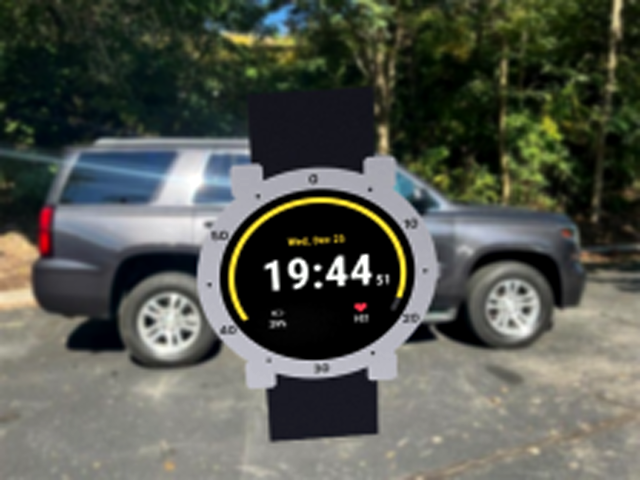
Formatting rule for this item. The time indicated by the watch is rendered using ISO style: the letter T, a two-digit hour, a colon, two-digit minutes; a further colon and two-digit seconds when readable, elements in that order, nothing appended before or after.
T19:44
